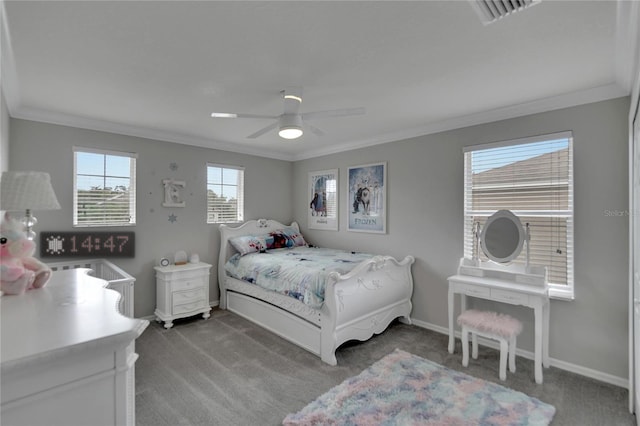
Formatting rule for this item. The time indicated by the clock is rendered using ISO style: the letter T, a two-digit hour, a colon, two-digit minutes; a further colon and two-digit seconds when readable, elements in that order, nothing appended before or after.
T14:47
